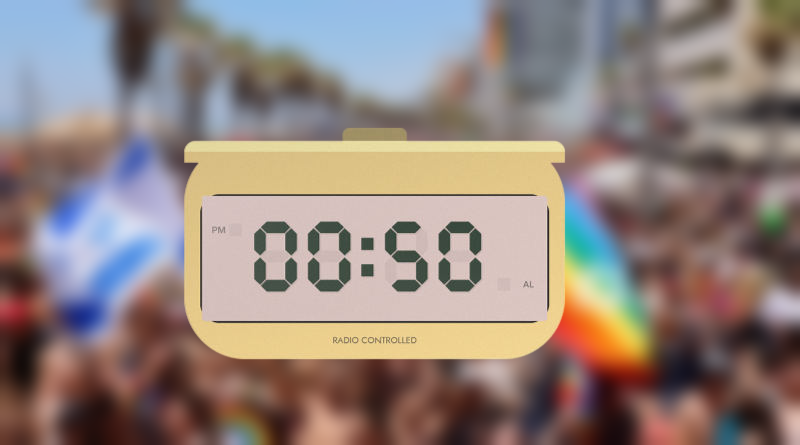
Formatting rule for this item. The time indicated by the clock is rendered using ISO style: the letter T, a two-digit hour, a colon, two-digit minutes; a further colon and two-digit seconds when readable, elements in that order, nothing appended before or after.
T00:50
